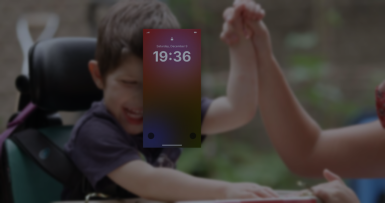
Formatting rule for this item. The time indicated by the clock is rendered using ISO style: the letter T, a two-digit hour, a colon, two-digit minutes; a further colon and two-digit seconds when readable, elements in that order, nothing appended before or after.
T19:36
